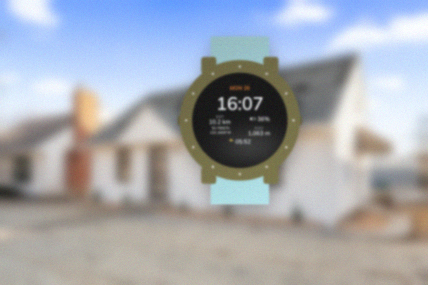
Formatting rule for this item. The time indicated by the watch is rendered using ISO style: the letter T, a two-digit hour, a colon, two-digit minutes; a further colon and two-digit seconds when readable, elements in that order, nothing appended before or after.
T16:07
